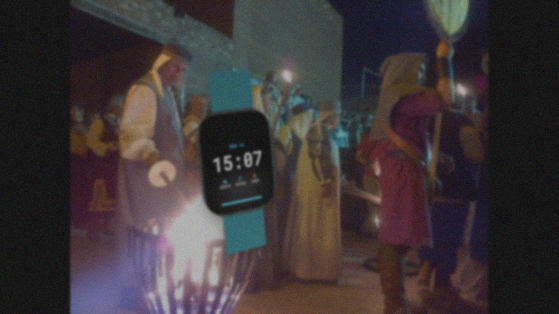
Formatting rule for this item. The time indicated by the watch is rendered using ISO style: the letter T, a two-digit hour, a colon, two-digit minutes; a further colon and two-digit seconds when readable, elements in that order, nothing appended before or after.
T15:07
